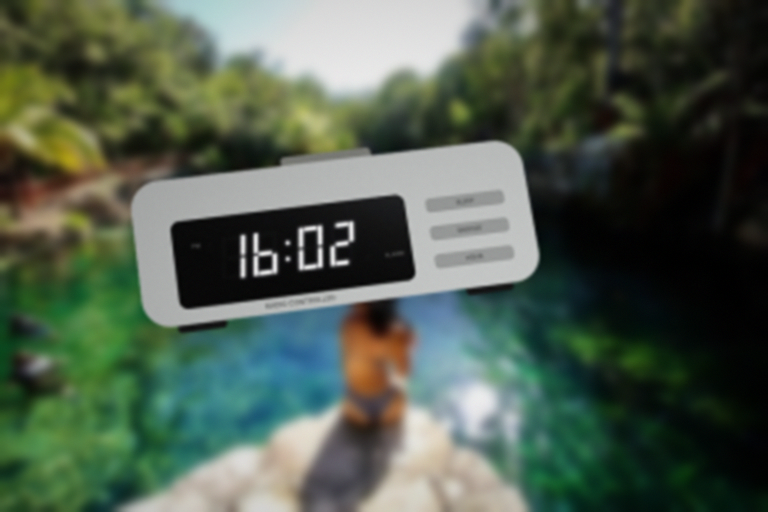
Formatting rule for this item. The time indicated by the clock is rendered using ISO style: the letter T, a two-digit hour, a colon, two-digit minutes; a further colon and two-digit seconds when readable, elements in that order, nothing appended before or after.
T16:02
